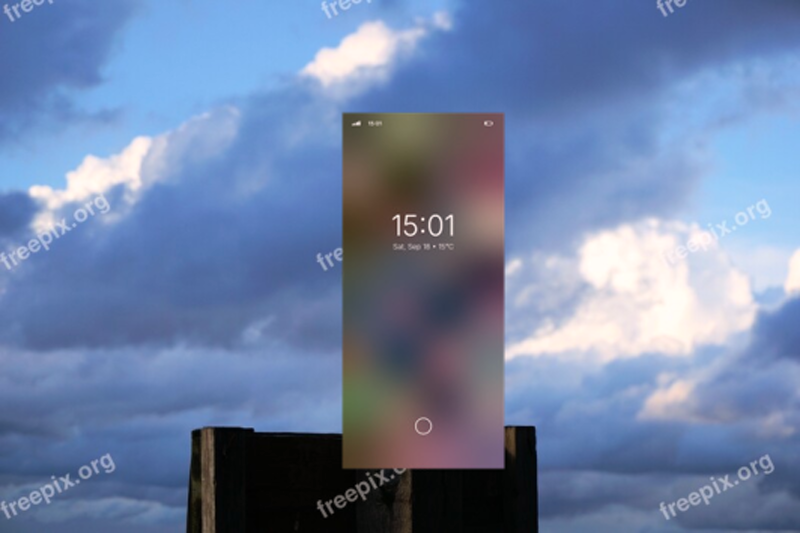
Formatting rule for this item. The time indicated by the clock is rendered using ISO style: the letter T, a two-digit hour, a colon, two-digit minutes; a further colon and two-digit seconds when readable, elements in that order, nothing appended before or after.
T15:01
